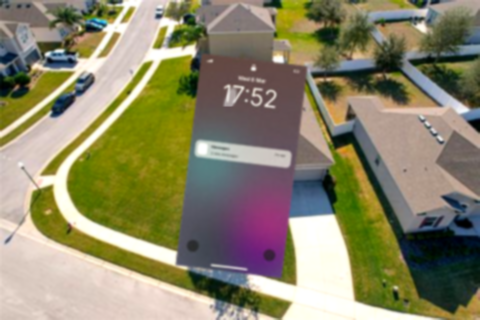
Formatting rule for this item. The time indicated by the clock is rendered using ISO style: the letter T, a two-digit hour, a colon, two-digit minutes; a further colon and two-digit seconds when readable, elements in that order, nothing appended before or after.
T17:52
